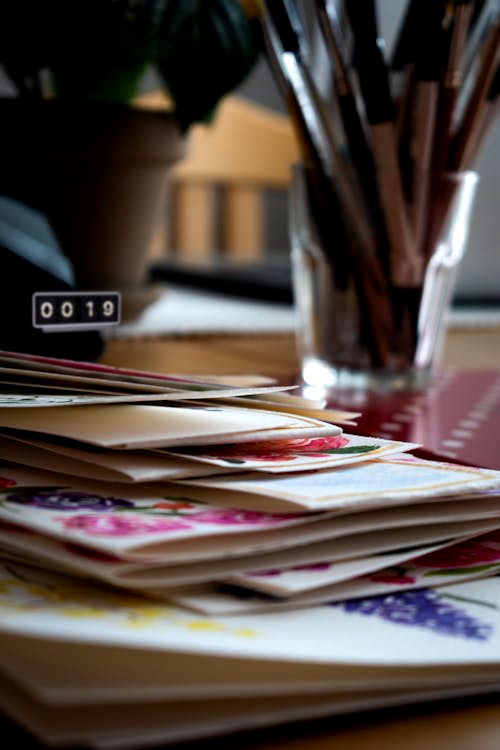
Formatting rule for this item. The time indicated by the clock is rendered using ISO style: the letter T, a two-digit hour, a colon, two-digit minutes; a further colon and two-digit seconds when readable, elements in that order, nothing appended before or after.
T00:19
